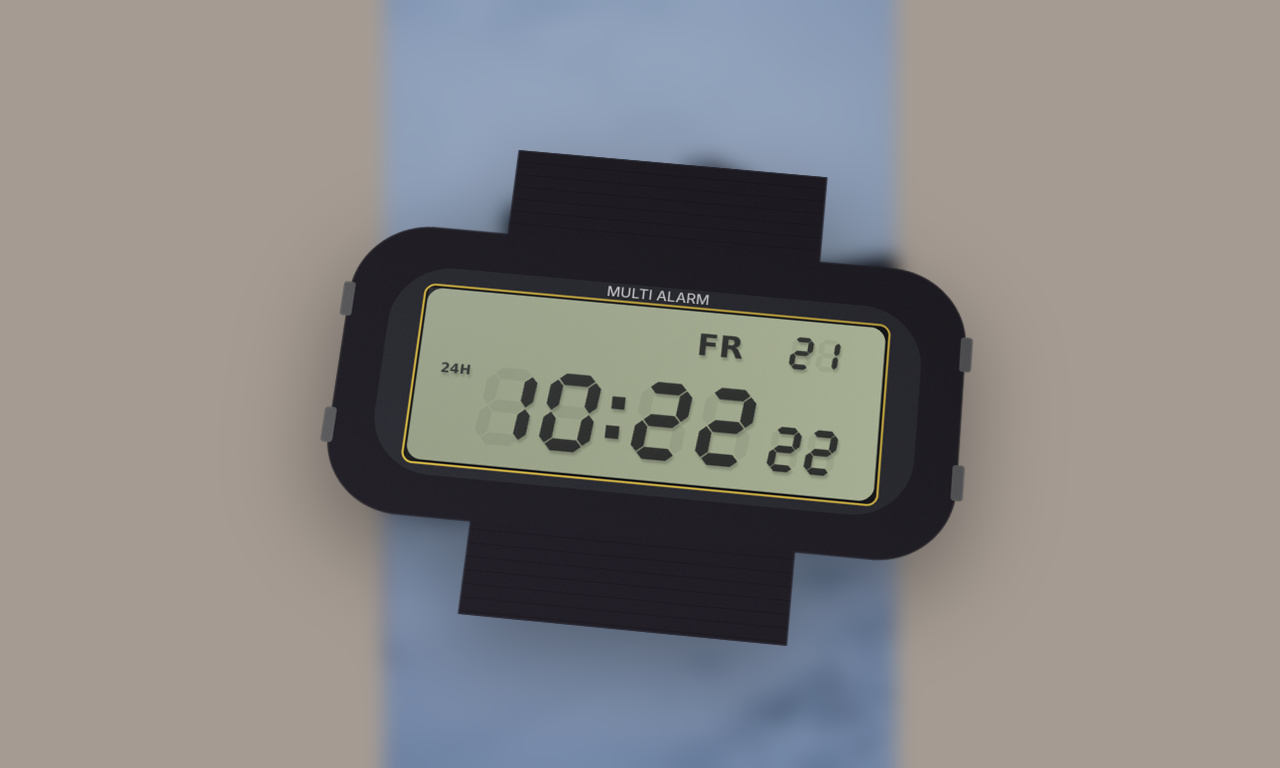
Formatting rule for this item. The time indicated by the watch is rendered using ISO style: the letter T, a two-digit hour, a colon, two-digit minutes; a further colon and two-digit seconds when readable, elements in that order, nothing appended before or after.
T10:22:22
